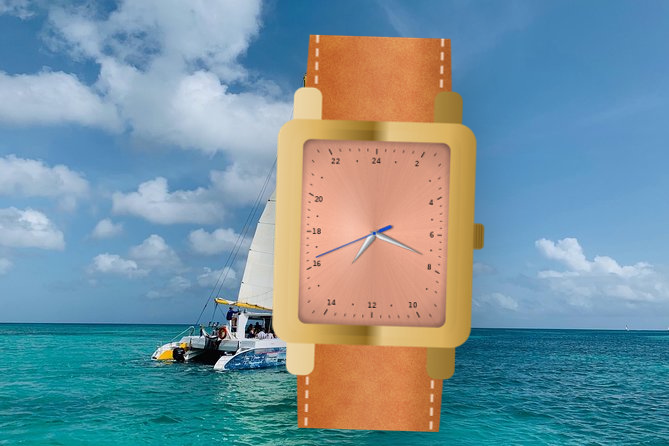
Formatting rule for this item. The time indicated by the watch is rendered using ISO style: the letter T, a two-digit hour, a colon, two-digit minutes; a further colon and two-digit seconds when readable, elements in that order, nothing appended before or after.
T14:18:41
